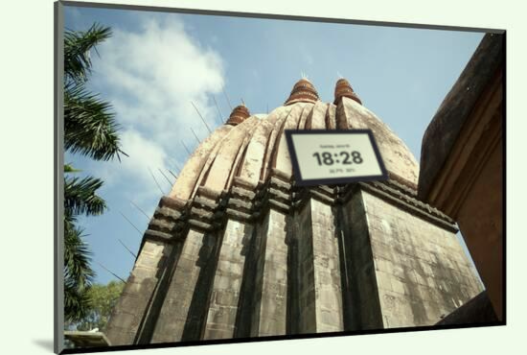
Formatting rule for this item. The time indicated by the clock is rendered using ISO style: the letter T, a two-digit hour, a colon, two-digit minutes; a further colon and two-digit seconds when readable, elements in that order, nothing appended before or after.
T18:28
